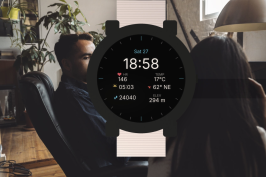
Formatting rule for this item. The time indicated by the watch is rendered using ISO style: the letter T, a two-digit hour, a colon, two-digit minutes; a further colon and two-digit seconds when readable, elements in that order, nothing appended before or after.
T18:58
